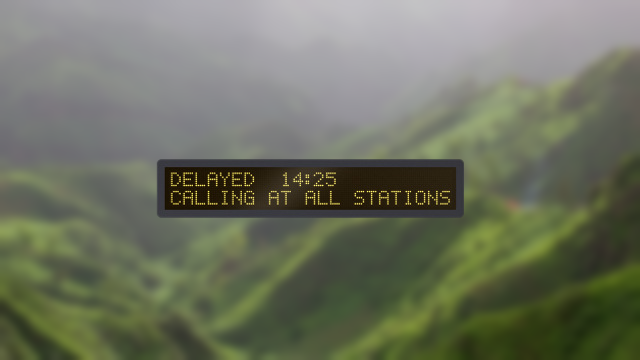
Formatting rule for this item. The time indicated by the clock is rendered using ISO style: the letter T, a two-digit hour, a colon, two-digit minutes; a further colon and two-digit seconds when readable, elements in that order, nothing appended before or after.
T14:25
